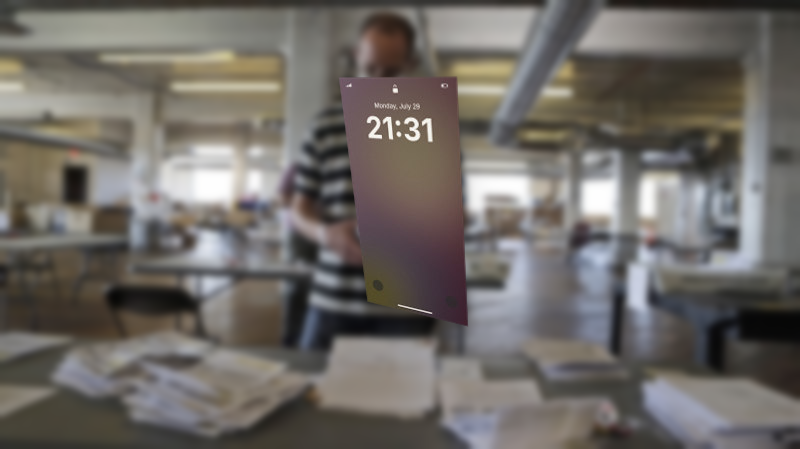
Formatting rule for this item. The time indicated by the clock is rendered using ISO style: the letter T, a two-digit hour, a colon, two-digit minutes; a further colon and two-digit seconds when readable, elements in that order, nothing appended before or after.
T21:31
